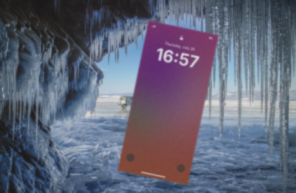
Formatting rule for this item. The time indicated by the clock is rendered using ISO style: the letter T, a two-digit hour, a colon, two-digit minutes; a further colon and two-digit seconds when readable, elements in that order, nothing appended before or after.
T16:57
